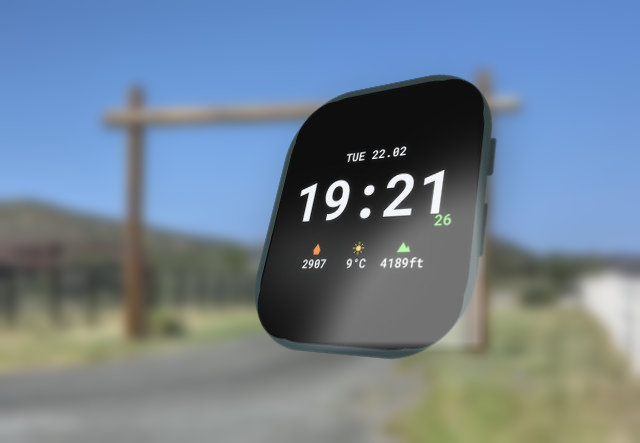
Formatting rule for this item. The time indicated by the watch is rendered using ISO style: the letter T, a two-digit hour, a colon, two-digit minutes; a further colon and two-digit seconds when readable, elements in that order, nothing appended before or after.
T19:21:26
